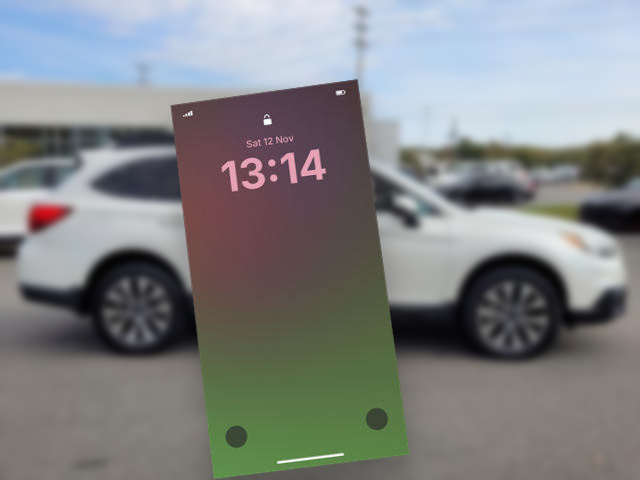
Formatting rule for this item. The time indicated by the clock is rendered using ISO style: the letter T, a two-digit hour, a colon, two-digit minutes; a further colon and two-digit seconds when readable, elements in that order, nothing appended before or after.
T13:14
